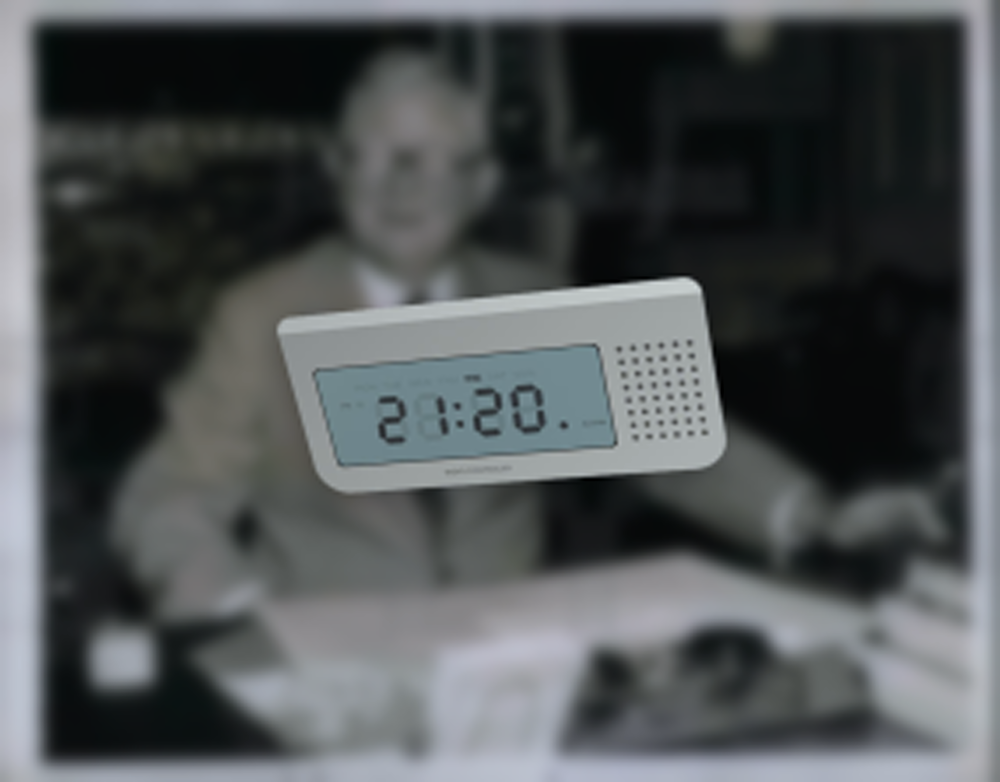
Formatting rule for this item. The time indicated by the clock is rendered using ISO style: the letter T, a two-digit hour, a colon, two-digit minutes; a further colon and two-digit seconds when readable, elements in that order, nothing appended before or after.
T21:20
